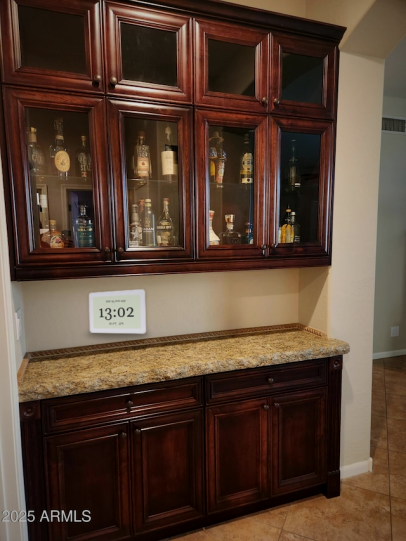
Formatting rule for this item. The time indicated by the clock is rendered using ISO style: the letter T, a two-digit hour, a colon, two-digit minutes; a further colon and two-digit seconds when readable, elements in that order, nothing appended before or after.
T13:02
